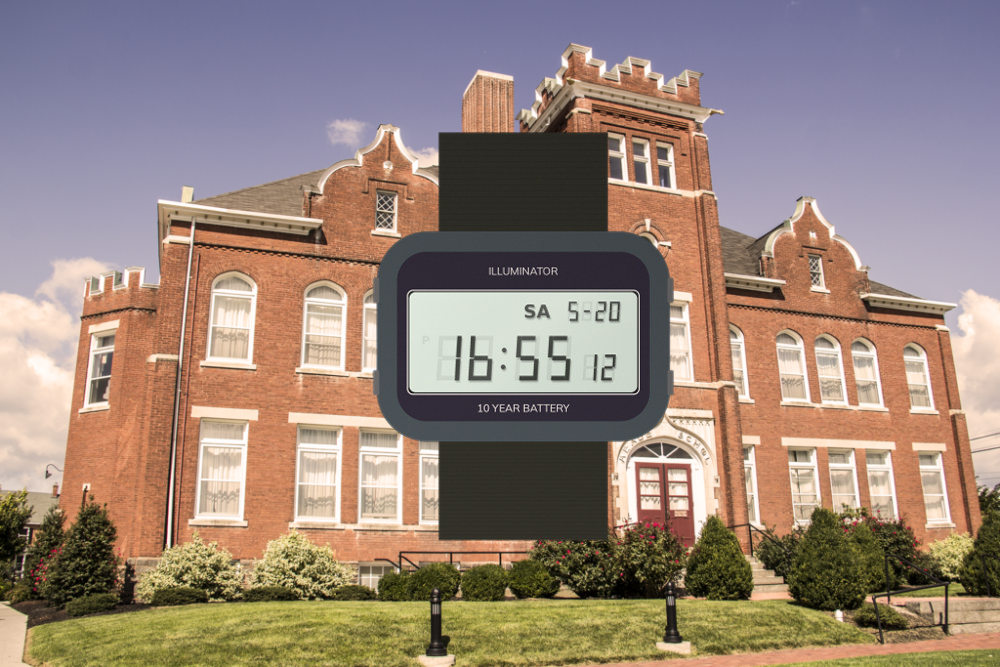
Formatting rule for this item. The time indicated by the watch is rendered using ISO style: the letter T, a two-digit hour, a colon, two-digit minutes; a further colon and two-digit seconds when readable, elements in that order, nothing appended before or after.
T16:55:12
